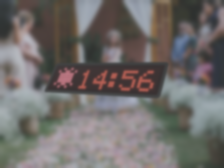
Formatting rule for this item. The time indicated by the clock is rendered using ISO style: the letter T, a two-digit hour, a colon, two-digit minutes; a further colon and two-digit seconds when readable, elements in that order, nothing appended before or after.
T14:56
